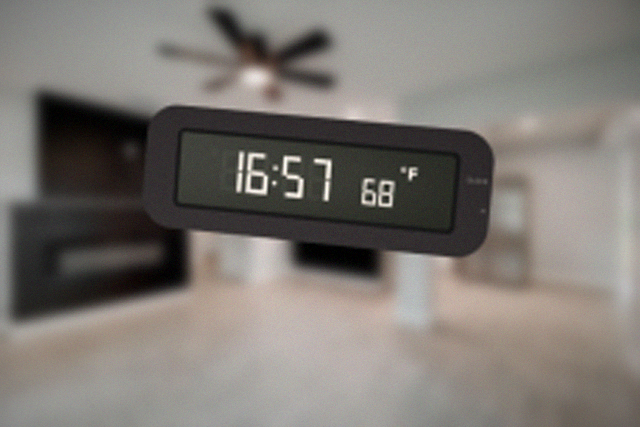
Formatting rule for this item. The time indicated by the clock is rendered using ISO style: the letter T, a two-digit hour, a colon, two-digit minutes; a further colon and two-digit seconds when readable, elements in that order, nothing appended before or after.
T16:57
